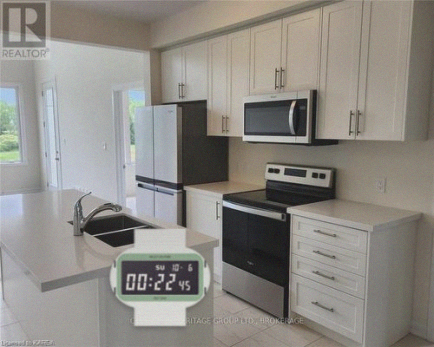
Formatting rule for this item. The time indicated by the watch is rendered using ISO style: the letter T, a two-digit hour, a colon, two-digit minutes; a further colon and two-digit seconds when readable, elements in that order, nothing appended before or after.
T00:22:45
